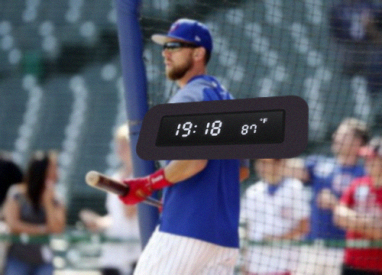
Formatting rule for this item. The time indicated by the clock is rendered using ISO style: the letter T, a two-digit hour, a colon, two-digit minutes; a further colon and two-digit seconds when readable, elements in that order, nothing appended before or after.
T19:18
